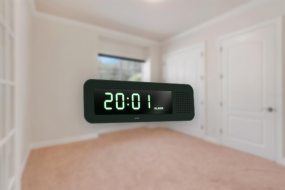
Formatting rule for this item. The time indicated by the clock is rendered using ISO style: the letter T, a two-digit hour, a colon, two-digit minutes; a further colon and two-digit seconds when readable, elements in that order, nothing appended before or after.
T20:01
